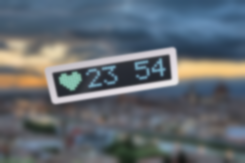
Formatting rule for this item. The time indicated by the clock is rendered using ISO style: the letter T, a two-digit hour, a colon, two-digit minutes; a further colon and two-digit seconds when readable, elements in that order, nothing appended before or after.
T23:54
